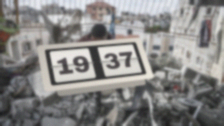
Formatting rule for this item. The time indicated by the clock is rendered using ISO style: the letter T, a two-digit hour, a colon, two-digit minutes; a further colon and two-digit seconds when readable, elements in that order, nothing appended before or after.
T19:37
